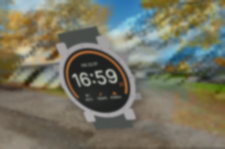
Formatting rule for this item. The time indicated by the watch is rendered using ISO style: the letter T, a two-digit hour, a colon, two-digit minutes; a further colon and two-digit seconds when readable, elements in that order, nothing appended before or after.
T16:59
